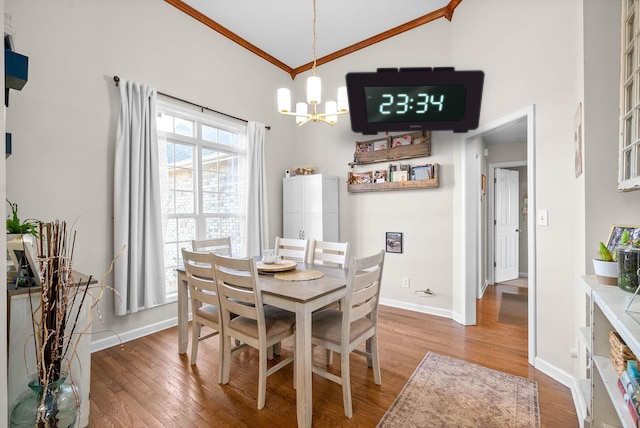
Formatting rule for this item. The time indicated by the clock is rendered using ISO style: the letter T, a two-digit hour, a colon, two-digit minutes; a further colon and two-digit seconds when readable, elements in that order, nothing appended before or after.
T23:34
